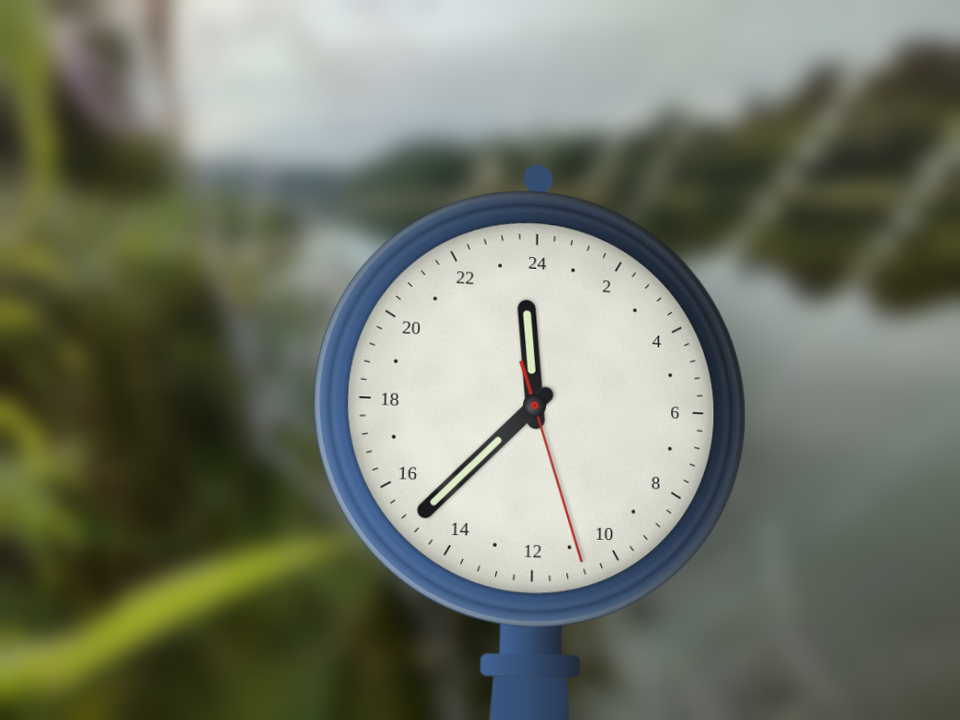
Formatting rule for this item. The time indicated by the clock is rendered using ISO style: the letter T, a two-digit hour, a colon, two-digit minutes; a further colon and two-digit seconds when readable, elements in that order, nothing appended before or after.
T23:37:27
